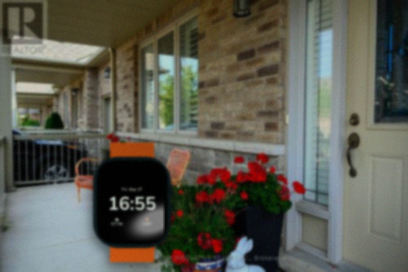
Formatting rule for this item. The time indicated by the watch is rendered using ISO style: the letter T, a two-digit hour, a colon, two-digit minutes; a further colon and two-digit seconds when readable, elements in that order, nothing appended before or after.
T16:55
